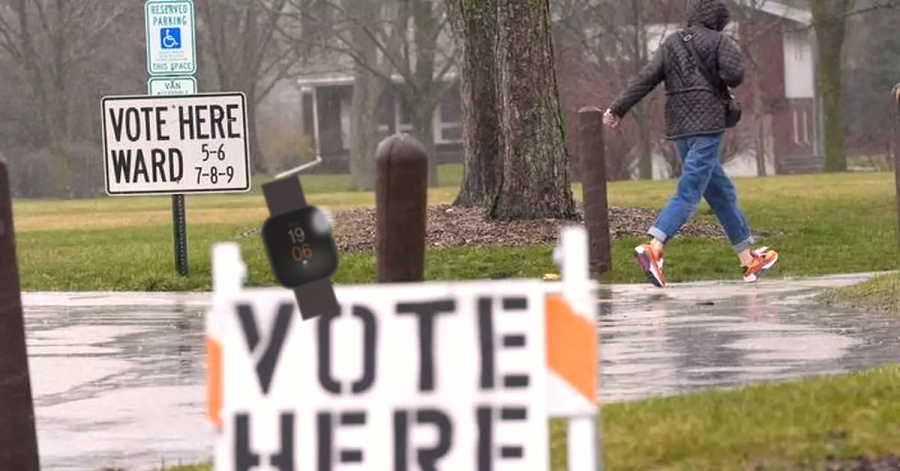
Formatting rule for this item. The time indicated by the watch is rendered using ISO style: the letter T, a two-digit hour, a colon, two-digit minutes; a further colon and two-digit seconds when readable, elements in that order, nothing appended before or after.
T19:06
